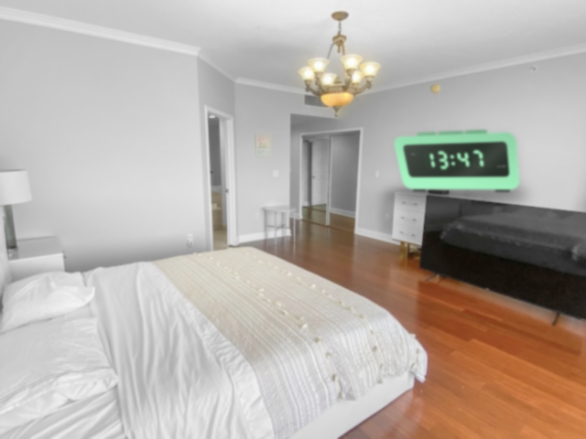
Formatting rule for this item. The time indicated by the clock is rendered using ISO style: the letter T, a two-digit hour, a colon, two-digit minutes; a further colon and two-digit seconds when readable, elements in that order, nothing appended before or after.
T13:47
